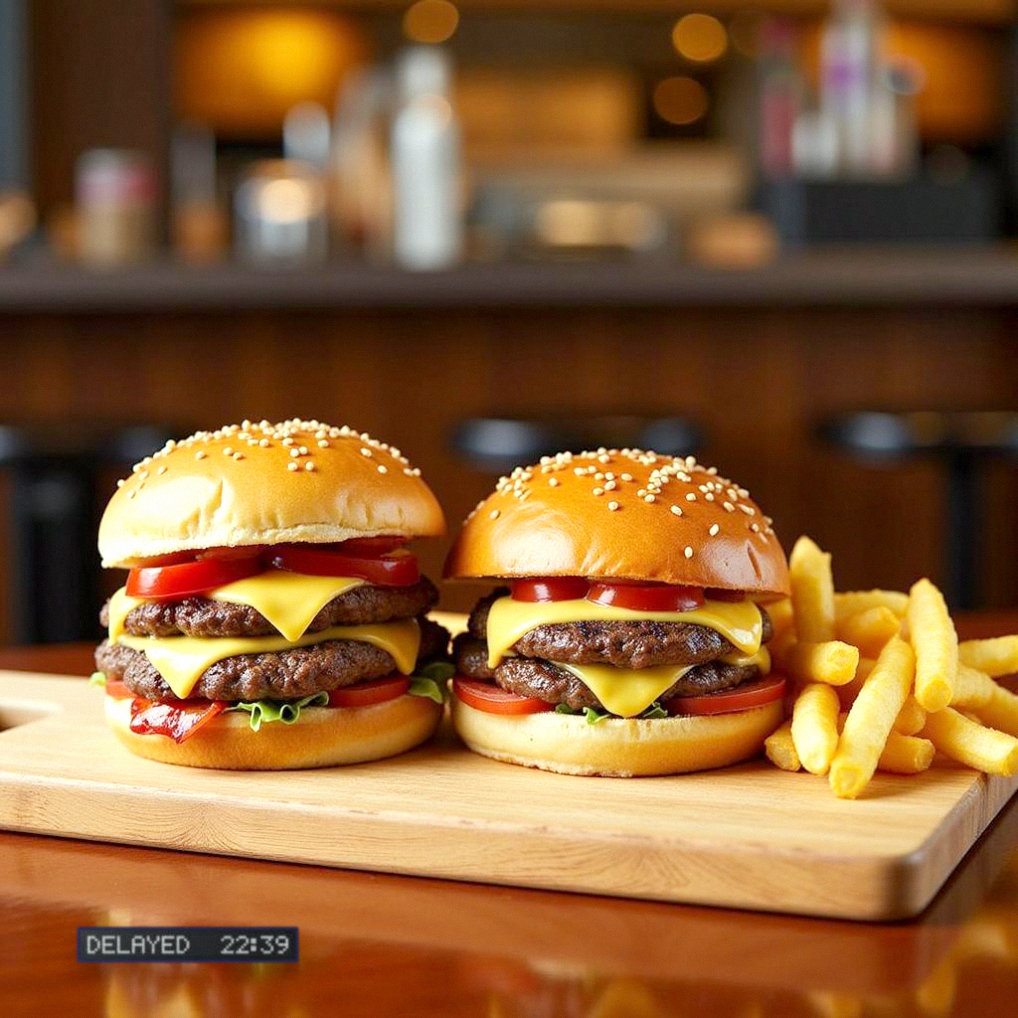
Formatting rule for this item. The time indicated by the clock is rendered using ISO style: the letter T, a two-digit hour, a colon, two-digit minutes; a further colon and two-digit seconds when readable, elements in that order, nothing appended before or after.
T22:39
